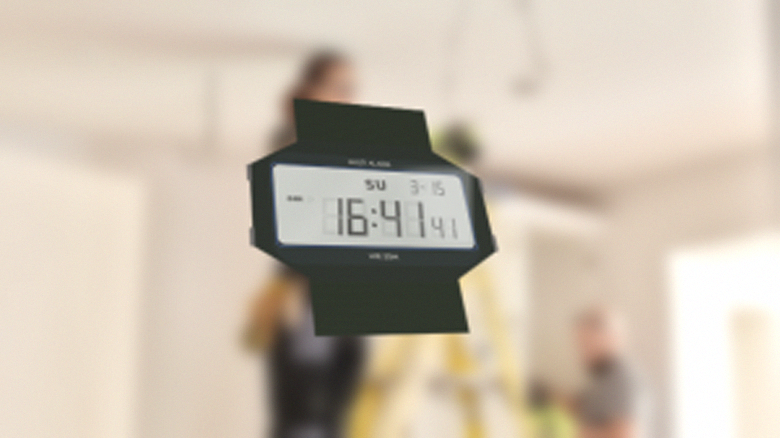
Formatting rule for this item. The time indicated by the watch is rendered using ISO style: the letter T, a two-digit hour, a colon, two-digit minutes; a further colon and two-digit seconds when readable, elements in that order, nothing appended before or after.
T16:41:41
